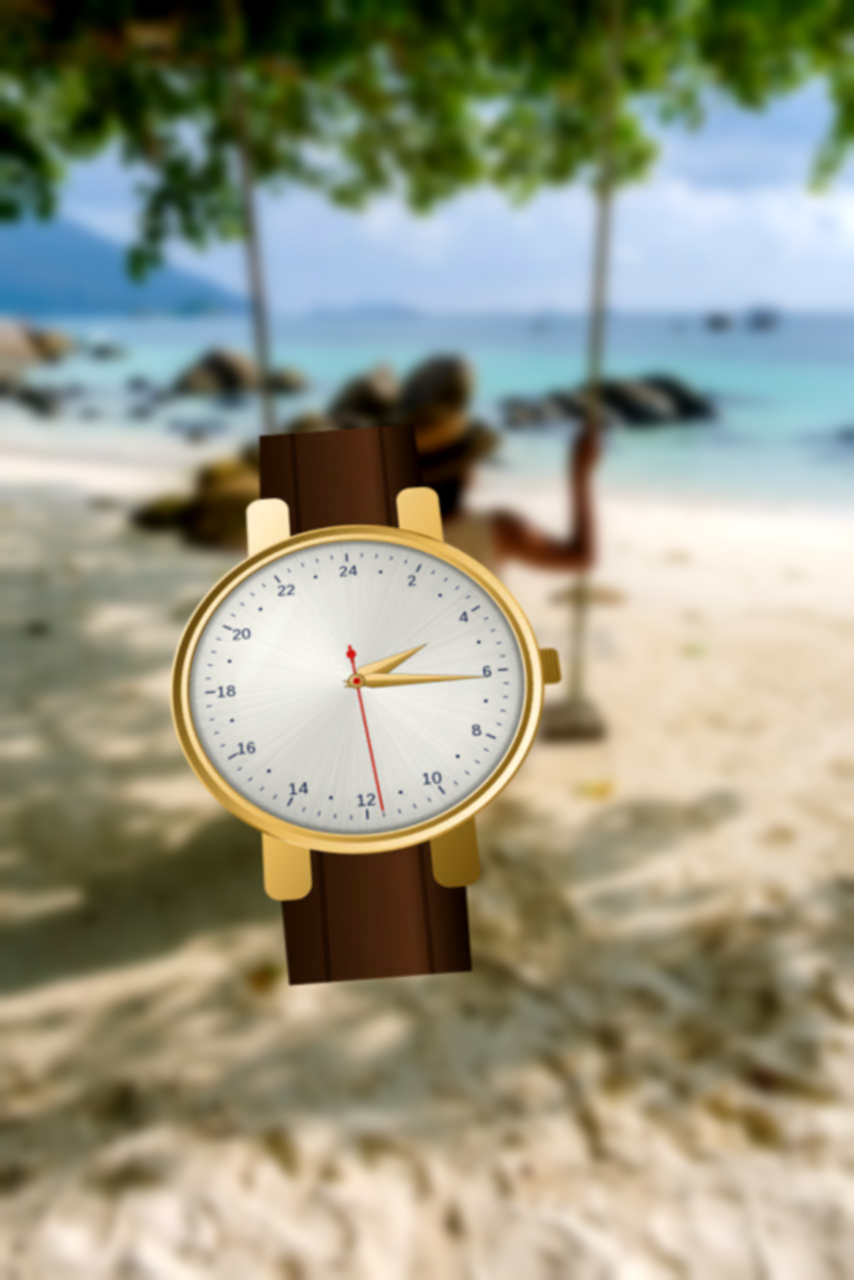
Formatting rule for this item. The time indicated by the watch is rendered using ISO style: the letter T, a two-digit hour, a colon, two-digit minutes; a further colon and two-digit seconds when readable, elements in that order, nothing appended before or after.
T04:15:29
